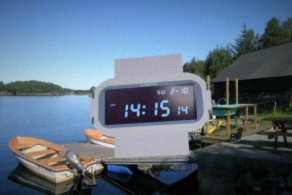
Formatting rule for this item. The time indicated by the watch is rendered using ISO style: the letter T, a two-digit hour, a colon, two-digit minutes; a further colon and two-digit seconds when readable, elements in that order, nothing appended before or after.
T14:15:14
